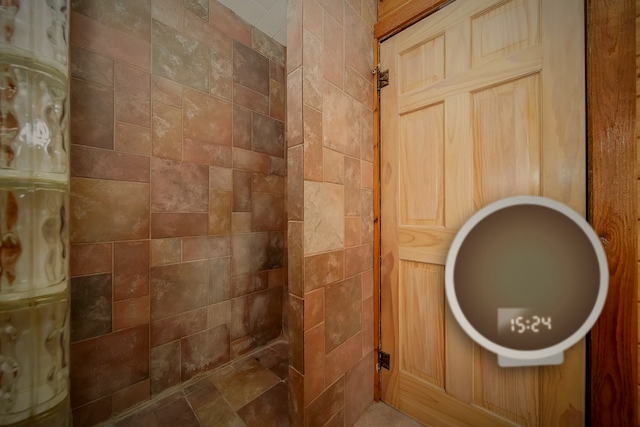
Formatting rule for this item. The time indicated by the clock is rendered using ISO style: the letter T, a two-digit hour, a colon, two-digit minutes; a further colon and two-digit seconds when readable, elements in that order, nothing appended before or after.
T15:24
